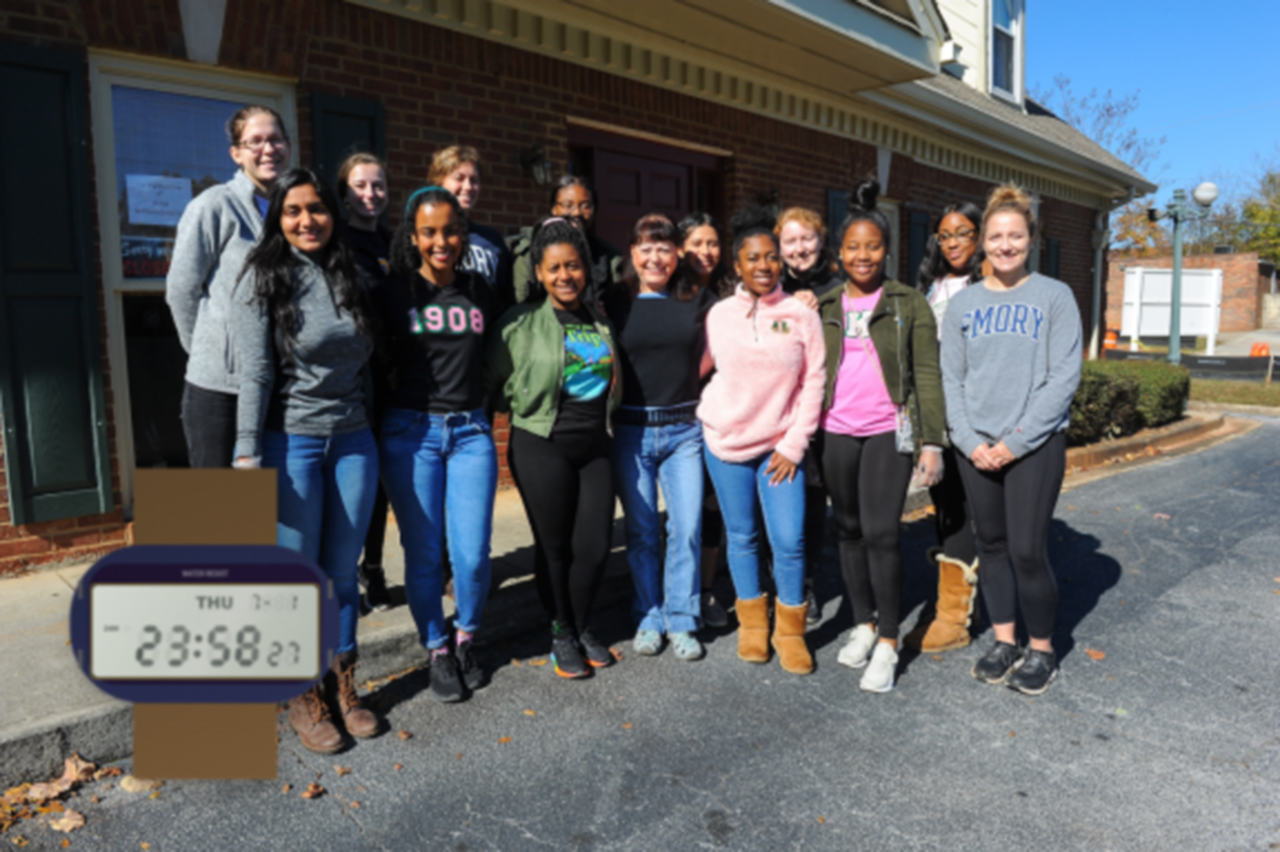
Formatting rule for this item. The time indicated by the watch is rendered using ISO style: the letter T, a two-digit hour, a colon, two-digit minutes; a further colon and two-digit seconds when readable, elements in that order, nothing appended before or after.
T23:58:27
